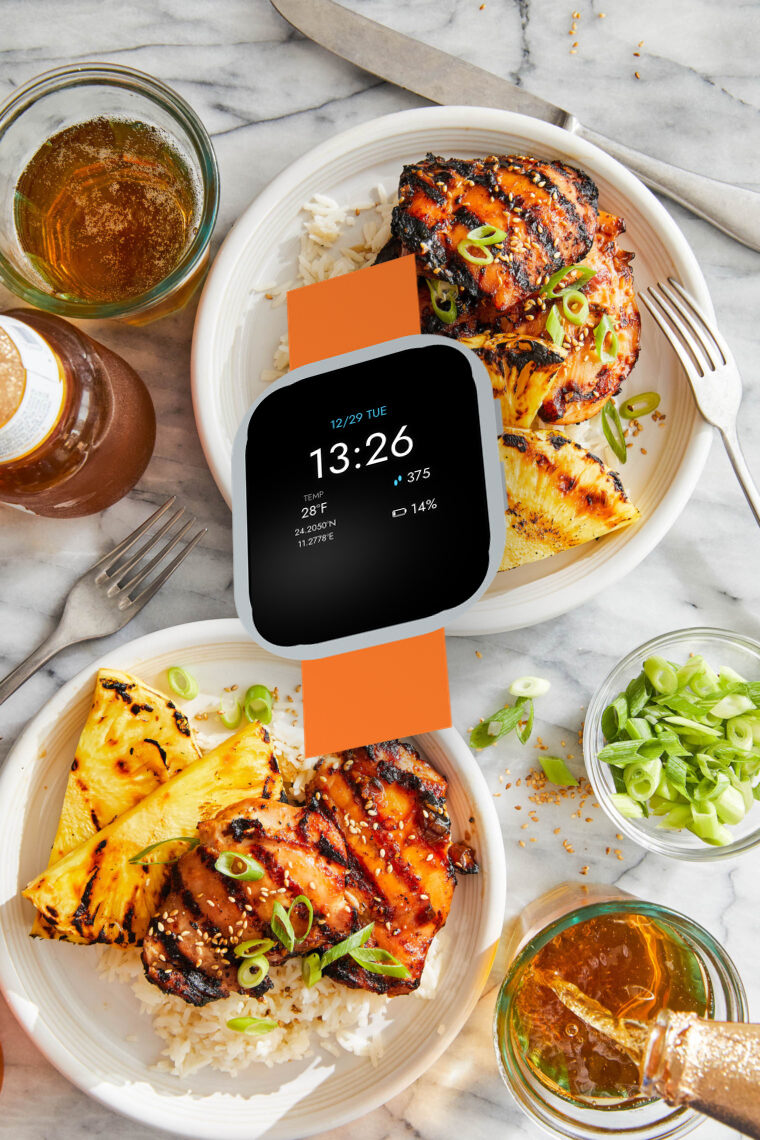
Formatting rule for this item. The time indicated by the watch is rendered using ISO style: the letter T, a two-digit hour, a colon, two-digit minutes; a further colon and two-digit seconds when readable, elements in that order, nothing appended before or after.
T13:26
